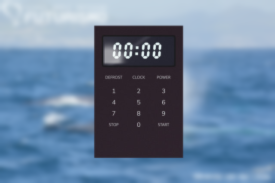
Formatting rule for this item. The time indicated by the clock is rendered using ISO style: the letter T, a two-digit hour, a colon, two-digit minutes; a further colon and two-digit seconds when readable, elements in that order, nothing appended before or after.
T00:00
